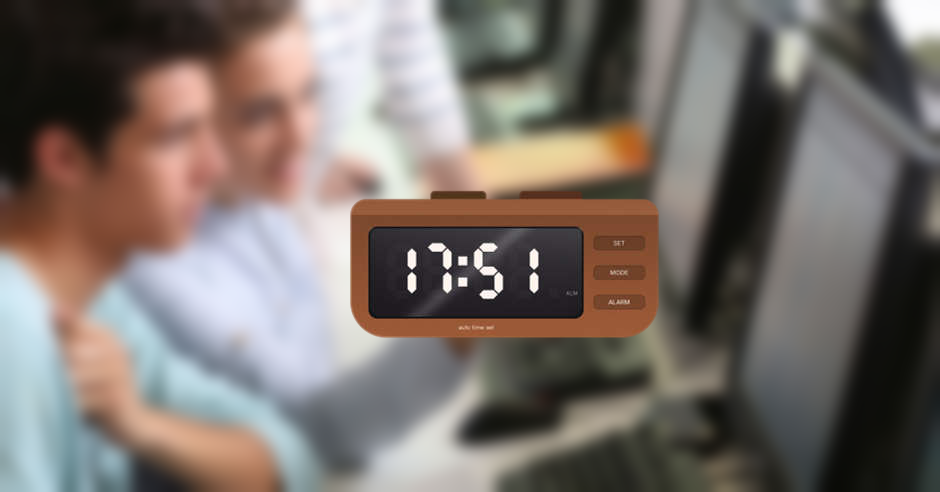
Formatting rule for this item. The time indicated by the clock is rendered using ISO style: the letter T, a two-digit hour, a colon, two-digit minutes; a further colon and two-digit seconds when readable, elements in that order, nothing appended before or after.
T17:51
